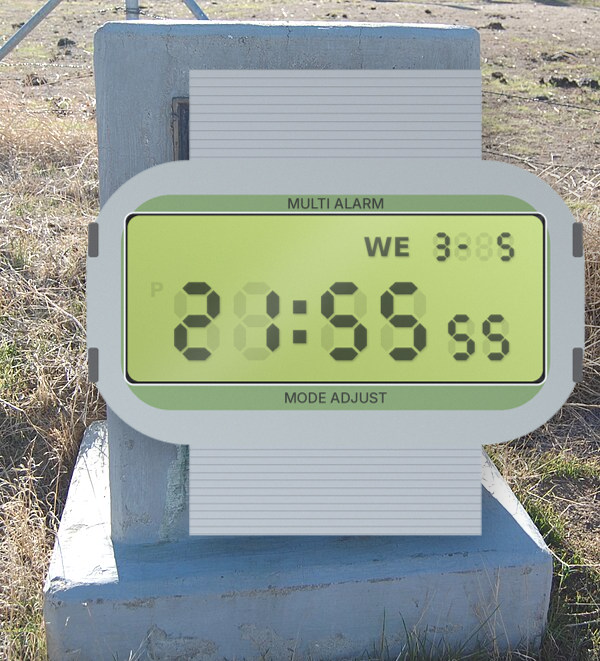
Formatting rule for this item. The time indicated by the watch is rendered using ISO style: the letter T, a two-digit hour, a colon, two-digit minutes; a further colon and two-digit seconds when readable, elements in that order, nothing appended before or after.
T21:55:55
